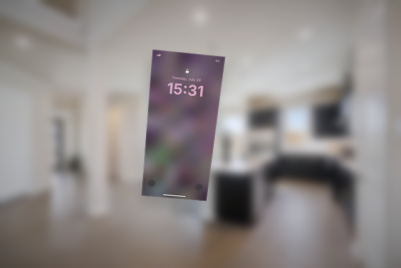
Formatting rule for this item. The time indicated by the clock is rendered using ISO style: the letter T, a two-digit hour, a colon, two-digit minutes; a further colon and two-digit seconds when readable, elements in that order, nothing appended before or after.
T15:31
